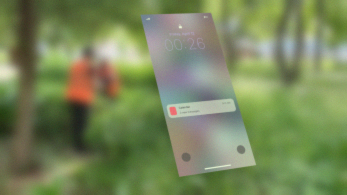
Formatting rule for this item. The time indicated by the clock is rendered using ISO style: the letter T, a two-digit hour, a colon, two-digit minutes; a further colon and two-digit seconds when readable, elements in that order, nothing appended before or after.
T00:26
